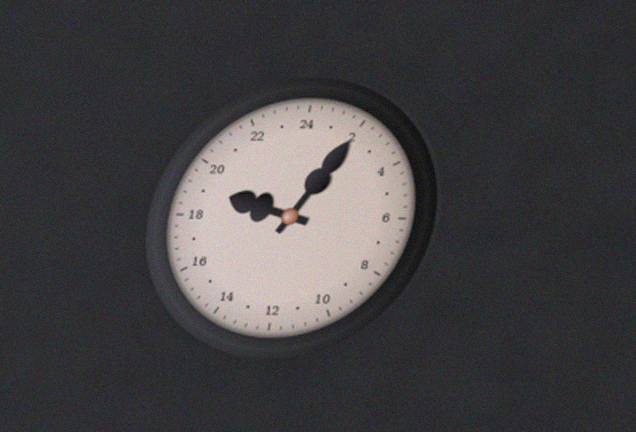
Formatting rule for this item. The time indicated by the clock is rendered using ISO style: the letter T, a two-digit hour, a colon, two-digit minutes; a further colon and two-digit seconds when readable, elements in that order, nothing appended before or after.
T19:05
